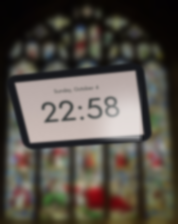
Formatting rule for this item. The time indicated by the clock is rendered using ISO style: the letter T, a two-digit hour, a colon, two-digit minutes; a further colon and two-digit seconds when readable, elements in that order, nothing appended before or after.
T22:58
